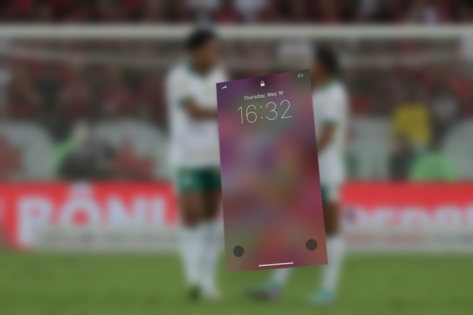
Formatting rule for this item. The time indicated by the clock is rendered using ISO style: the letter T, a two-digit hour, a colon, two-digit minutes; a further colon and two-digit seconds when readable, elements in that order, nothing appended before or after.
T16:32
